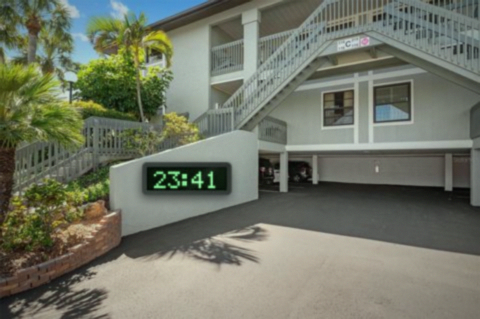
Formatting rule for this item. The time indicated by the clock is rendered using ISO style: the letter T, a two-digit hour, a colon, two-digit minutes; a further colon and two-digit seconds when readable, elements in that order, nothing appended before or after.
T23:41
